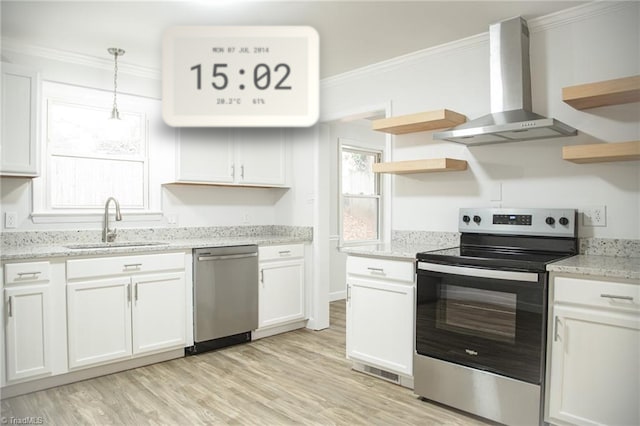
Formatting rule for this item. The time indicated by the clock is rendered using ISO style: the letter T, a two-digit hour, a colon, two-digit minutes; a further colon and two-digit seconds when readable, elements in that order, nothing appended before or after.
T15:02
